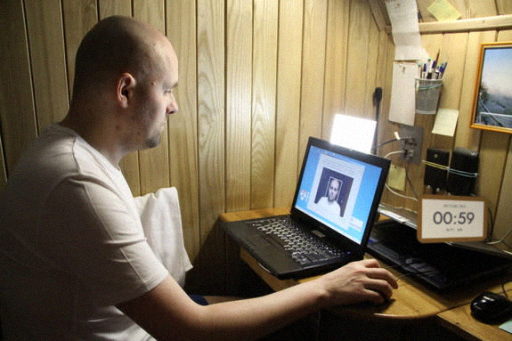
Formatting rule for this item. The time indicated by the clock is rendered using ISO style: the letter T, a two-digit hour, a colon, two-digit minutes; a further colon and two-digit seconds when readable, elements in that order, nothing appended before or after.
T00:59
